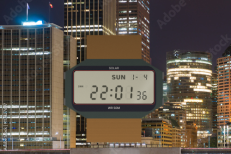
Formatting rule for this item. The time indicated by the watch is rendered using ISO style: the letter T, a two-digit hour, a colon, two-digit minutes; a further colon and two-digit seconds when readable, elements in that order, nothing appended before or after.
T22:01:36
